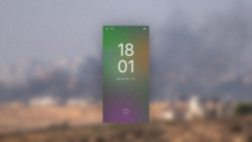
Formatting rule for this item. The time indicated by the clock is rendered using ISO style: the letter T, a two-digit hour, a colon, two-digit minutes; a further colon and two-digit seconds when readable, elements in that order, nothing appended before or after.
T18:01
